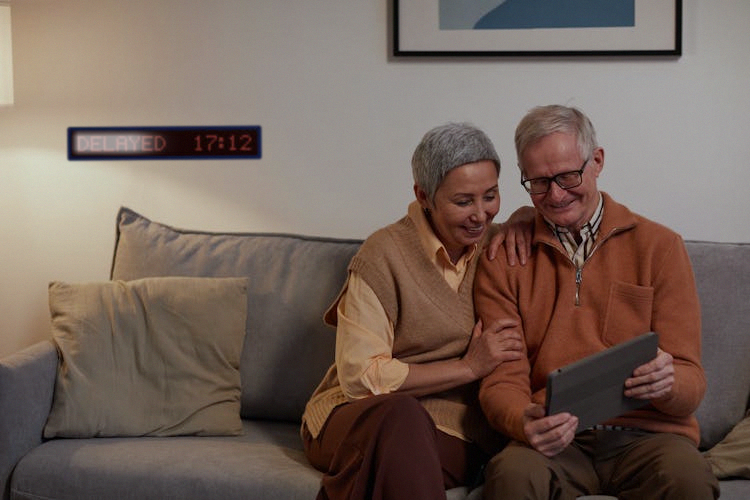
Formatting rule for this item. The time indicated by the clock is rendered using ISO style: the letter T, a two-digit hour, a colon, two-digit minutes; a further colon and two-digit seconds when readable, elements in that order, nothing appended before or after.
T17:12
